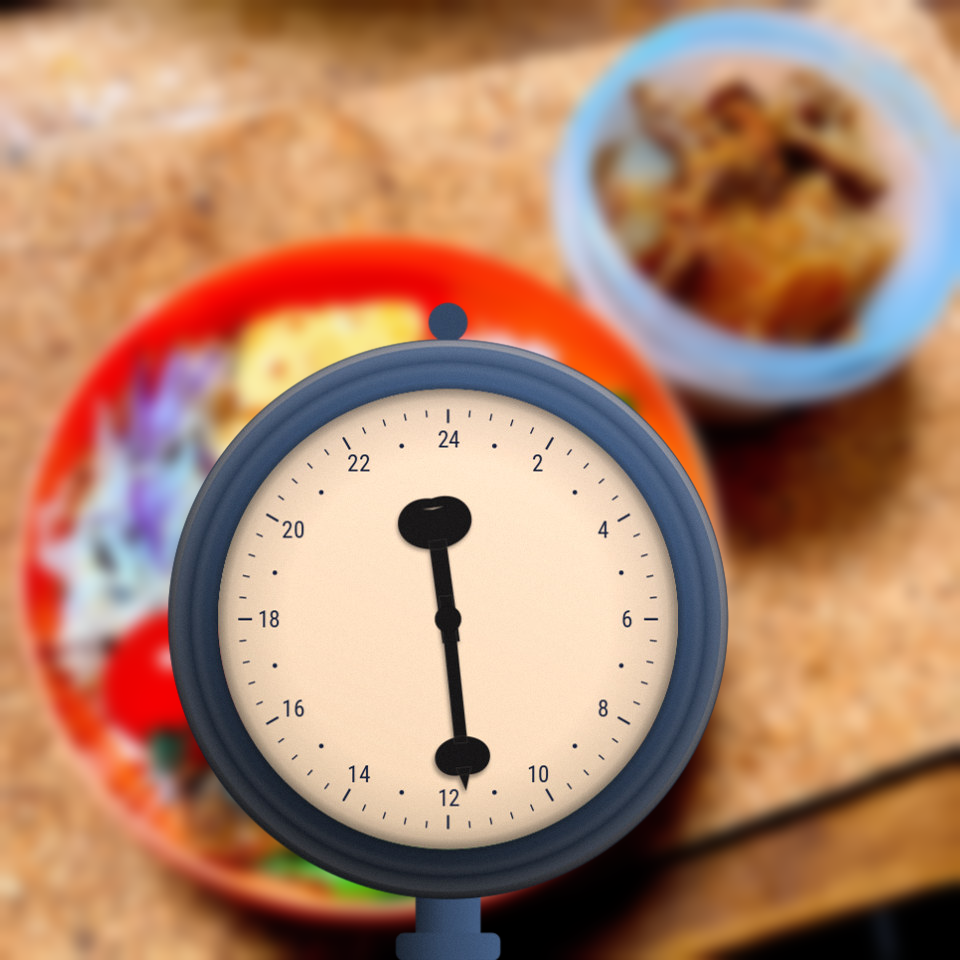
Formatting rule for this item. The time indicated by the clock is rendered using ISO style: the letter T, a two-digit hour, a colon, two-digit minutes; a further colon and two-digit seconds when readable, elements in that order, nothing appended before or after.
T23:29
